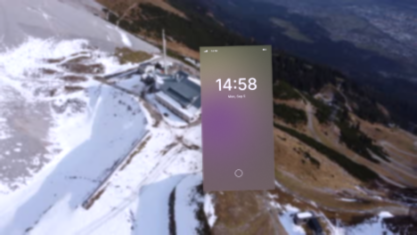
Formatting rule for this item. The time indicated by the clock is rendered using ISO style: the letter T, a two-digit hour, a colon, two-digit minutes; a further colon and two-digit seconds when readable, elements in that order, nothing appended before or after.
T14:58
